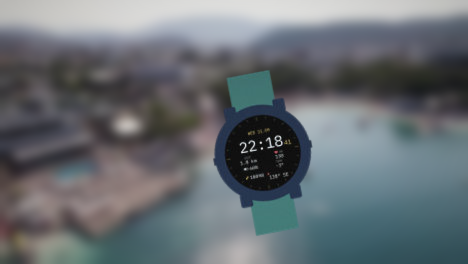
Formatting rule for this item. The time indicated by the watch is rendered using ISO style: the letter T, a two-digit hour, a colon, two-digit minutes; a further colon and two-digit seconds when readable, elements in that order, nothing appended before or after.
T22:18
